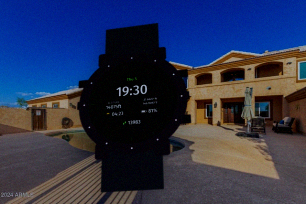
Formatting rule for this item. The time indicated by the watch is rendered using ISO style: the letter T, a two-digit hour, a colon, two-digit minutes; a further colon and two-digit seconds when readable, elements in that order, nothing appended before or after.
T19:30
